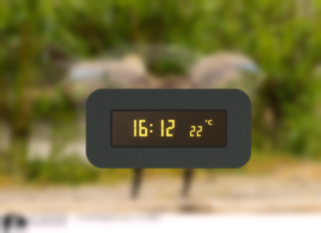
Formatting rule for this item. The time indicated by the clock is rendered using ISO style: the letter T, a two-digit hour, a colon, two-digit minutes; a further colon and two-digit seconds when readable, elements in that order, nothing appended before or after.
T16:12
